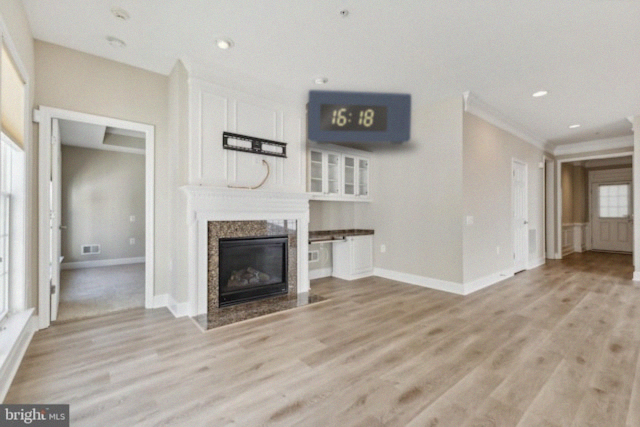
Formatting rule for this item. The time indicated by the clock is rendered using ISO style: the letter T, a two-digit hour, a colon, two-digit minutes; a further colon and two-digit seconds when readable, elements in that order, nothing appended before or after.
T16:18
